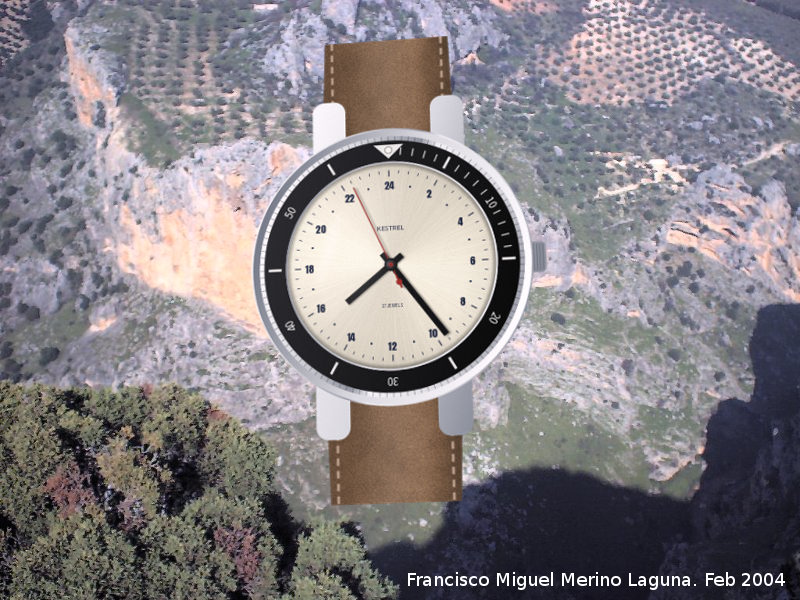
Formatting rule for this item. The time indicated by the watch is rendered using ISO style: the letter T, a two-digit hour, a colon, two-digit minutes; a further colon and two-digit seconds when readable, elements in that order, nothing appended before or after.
T15:23:56
